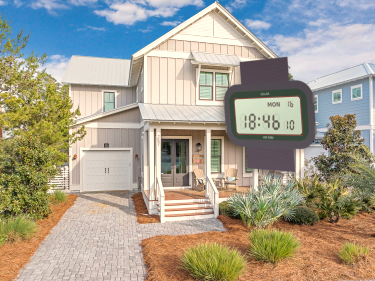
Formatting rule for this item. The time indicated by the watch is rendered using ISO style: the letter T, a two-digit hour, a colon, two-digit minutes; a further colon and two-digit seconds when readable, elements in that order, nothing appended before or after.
T18:46:10
